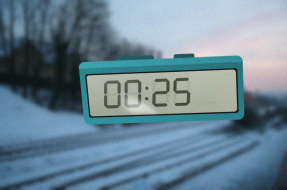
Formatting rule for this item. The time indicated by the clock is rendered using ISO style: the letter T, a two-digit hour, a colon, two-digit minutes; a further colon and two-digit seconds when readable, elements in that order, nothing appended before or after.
T00:25
